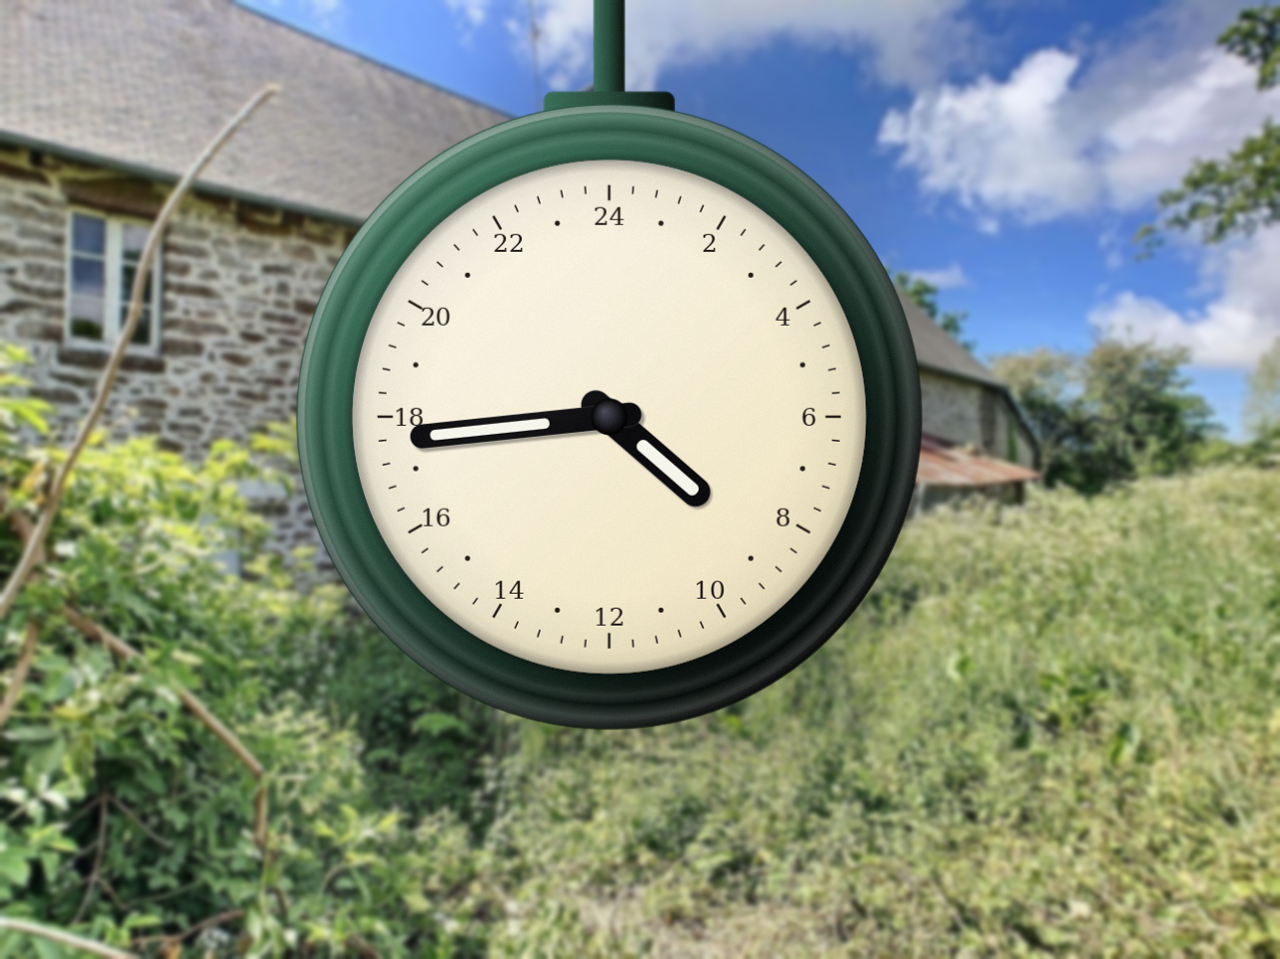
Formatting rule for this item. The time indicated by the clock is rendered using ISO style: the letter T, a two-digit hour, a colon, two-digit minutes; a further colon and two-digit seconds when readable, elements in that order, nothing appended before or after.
T08:44
